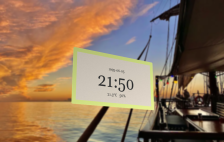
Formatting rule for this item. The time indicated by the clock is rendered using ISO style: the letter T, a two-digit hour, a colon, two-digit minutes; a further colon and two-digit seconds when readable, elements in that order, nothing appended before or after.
T21:50
